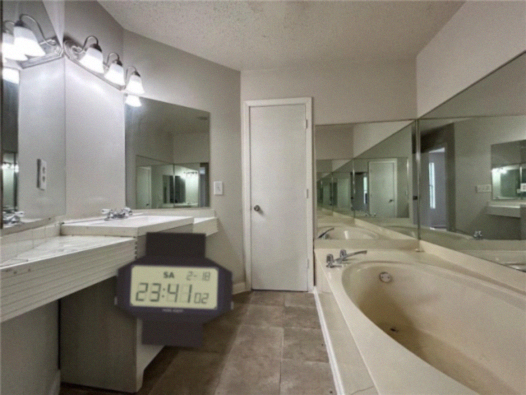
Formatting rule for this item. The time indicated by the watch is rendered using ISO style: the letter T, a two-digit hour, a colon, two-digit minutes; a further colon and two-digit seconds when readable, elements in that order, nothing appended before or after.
T23:41:02
